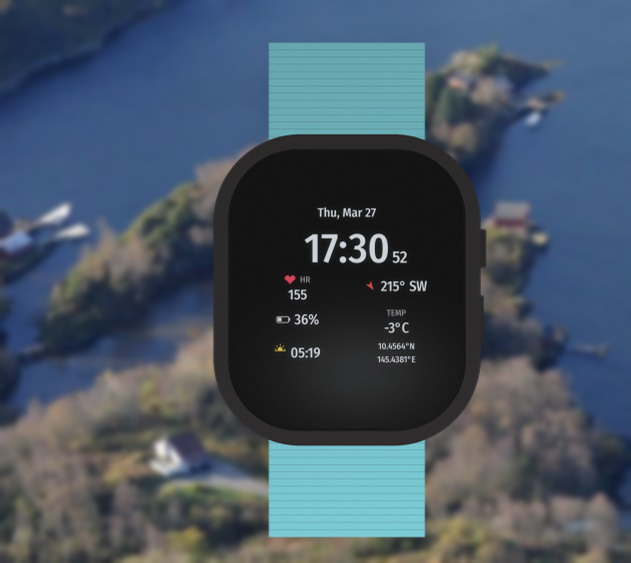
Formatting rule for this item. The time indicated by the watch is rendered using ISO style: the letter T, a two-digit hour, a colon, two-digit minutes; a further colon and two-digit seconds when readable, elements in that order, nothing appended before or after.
T17:30:52
